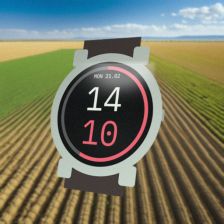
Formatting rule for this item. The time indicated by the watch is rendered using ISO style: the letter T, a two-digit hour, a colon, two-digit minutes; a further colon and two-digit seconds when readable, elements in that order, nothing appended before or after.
T14:10
